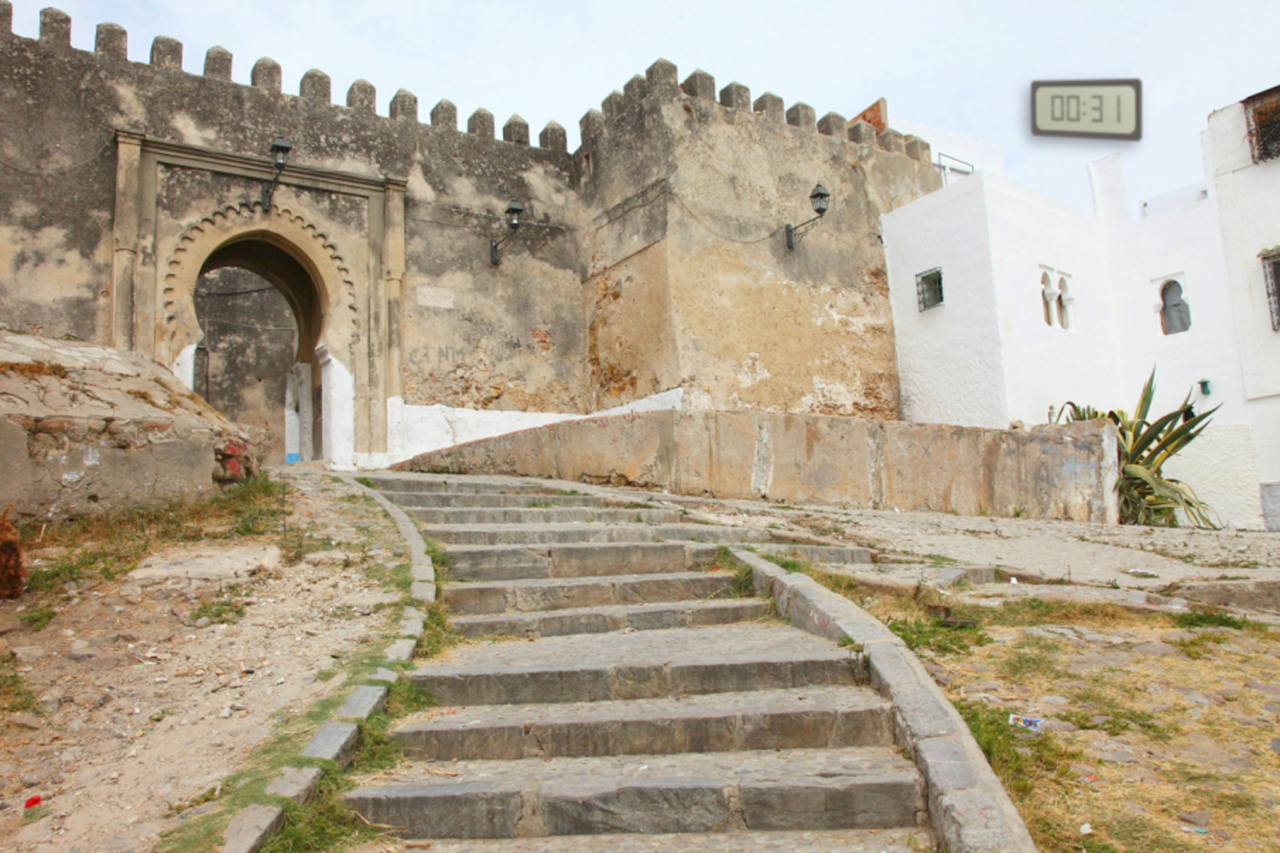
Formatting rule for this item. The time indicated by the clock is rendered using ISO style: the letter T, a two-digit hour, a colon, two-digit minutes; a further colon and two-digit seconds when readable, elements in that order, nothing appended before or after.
T00:31
